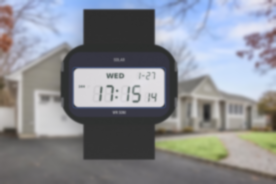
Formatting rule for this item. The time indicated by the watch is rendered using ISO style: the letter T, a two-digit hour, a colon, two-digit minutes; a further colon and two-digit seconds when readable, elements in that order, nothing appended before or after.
T17:15:14
